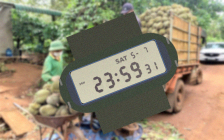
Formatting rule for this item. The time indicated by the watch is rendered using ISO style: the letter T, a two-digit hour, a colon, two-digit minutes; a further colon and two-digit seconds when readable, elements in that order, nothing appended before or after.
T23:59:31
